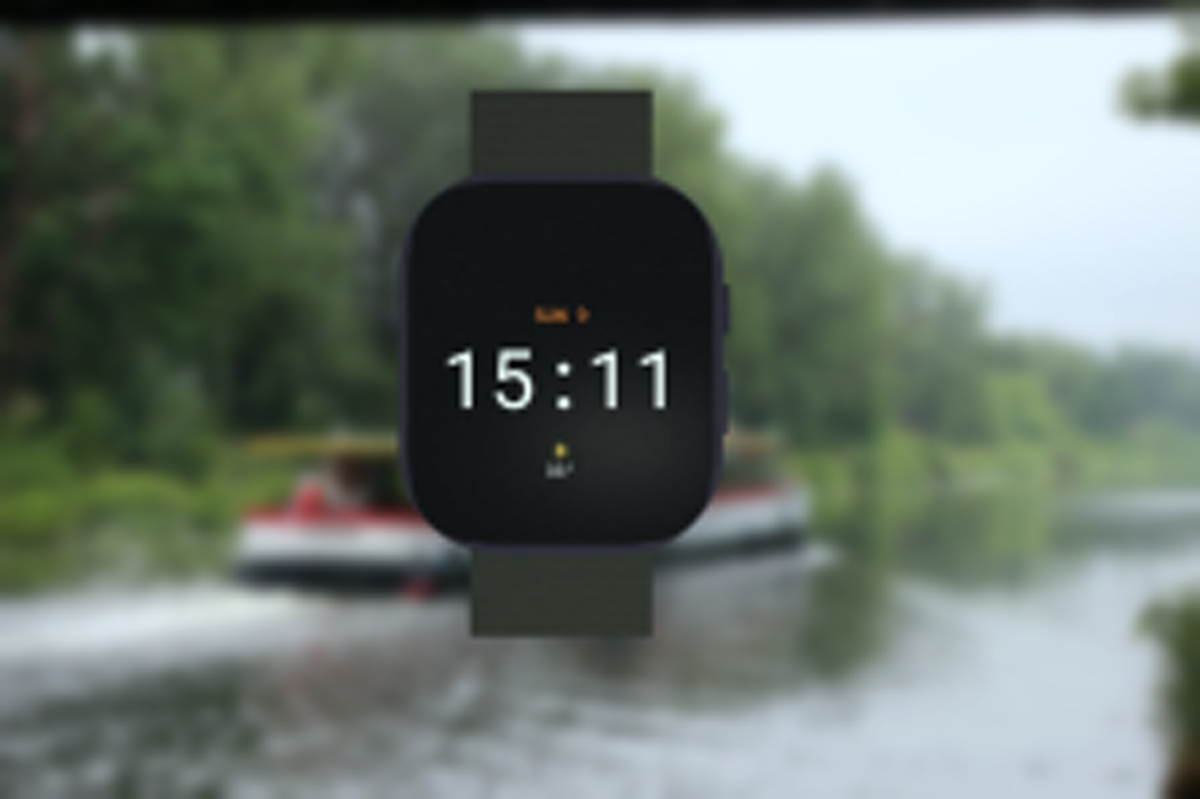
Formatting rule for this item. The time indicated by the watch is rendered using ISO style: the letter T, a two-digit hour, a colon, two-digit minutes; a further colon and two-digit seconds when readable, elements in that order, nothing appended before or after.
T15:11
